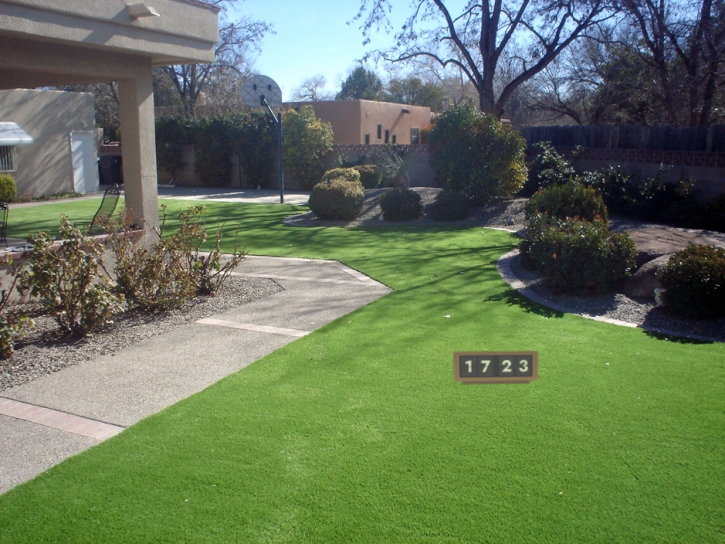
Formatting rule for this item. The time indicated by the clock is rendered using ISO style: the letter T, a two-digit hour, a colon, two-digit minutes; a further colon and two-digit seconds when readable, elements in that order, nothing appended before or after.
T17:23
